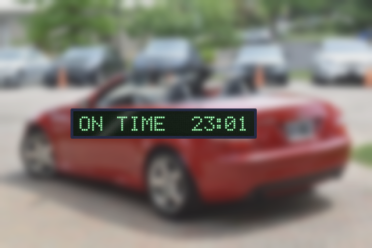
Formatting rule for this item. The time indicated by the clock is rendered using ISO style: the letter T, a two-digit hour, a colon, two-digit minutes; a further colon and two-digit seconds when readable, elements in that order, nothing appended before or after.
T23:01
